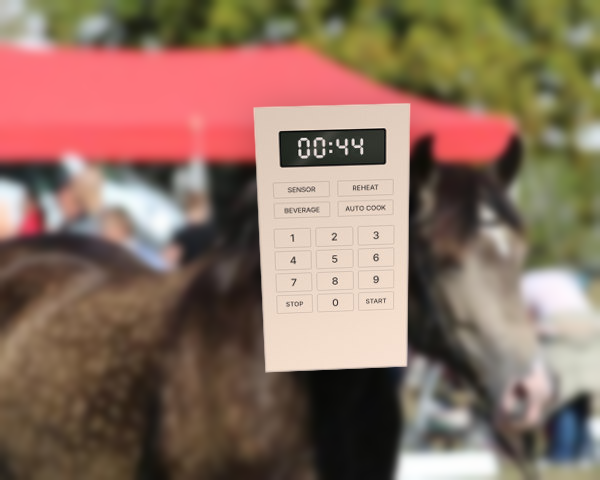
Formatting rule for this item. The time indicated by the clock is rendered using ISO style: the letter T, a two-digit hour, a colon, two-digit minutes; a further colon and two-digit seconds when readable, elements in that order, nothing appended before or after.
T00:44
